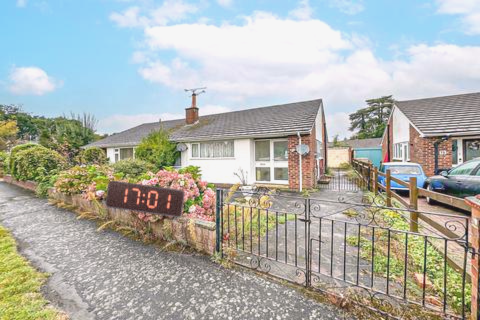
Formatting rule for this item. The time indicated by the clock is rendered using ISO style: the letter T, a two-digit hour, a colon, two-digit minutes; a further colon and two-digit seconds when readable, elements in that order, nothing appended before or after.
T17:01
